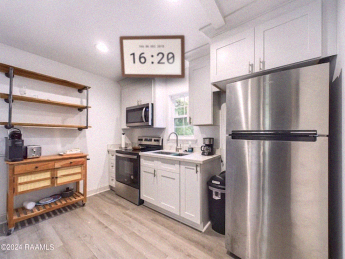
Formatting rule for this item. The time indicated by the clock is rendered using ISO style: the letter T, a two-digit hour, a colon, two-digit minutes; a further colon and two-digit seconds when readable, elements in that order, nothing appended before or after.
T16:20
